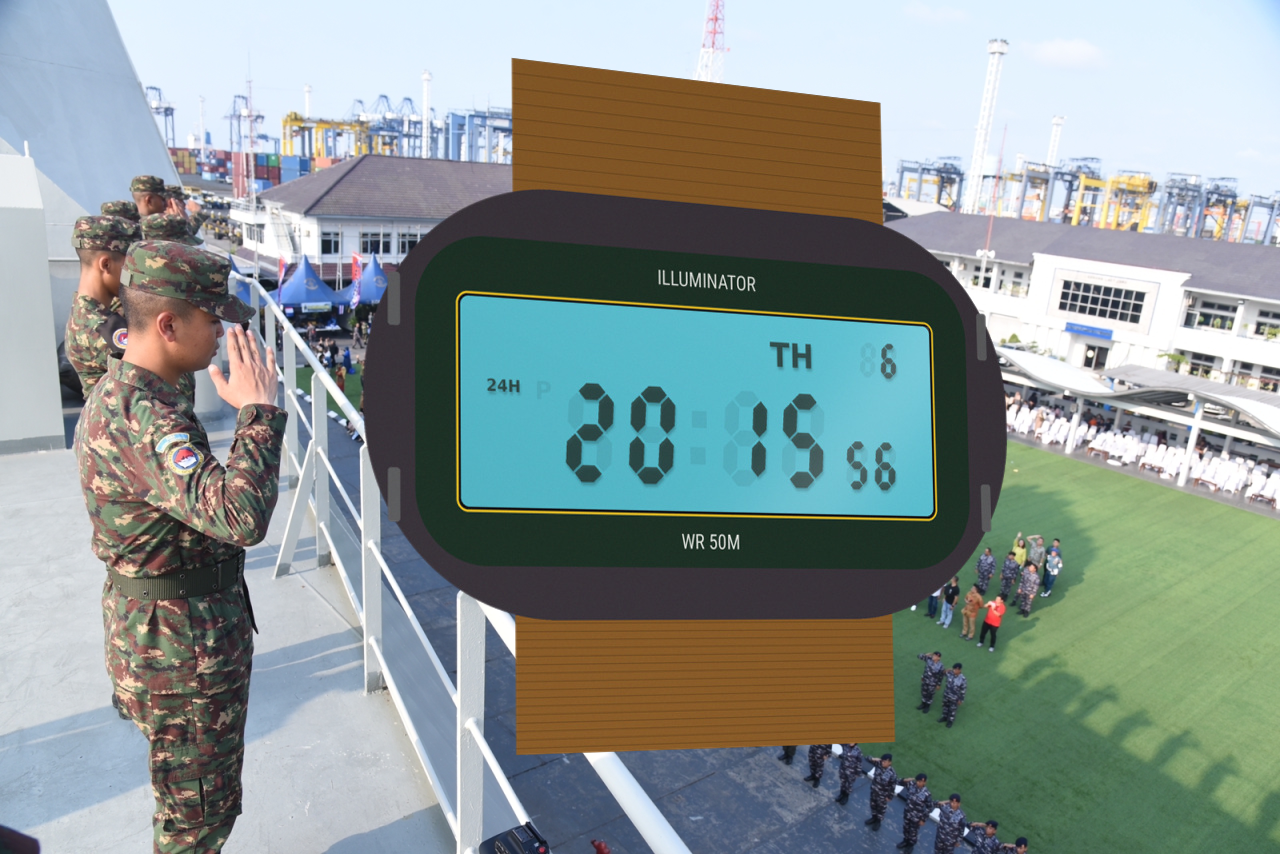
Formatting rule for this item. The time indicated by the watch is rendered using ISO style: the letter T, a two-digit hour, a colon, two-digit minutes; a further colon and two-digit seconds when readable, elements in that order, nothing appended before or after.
T20:15:56
